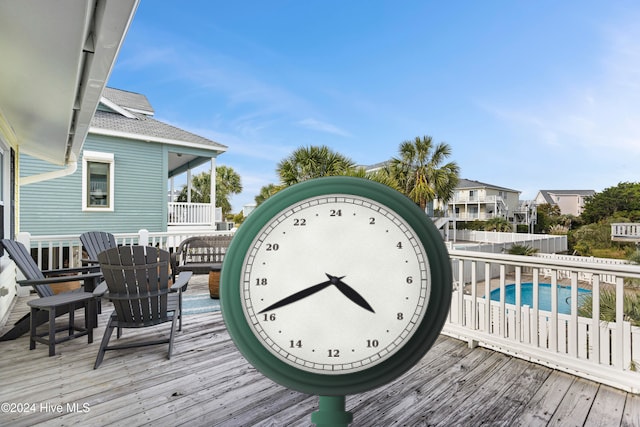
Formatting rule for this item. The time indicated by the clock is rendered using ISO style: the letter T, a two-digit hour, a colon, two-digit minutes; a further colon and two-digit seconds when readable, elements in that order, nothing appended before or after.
T08:41
